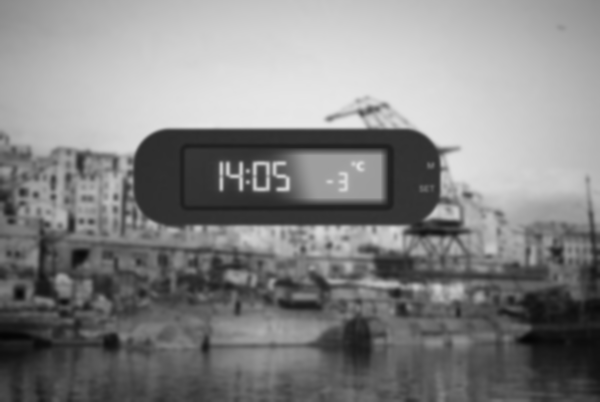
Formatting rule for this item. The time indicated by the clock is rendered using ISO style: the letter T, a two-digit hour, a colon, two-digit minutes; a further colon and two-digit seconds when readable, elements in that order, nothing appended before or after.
T14:05
